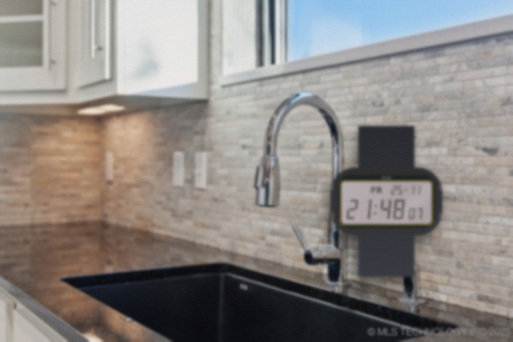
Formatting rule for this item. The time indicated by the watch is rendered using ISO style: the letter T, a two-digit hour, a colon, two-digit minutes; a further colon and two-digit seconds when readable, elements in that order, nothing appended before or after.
T21:48
